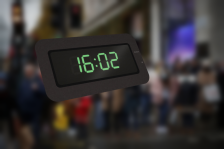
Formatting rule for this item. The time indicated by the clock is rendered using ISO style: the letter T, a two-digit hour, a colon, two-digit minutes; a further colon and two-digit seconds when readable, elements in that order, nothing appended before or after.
T16:02
